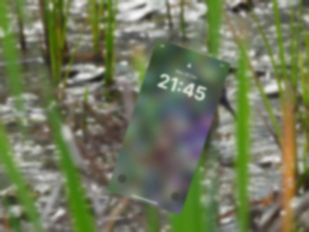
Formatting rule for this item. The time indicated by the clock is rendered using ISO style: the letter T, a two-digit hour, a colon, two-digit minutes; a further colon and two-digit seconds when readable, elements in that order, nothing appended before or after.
T21:45
